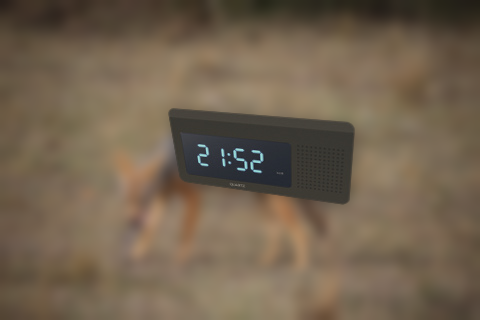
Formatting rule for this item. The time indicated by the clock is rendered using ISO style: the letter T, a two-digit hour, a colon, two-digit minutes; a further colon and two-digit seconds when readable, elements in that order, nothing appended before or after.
T21:52
